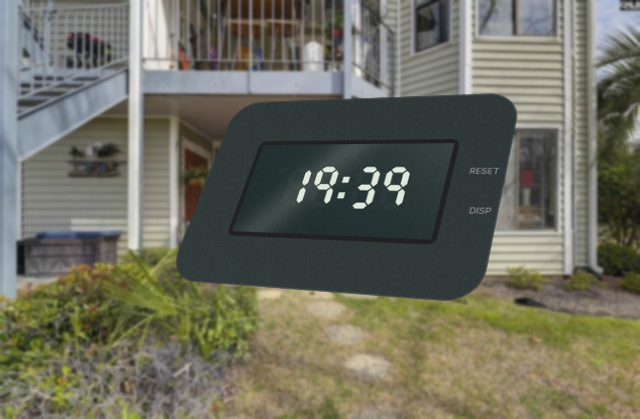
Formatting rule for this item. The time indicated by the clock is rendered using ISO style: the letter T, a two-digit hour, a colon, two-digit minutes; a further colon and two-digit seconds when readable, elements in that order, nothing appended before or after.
T19:39
